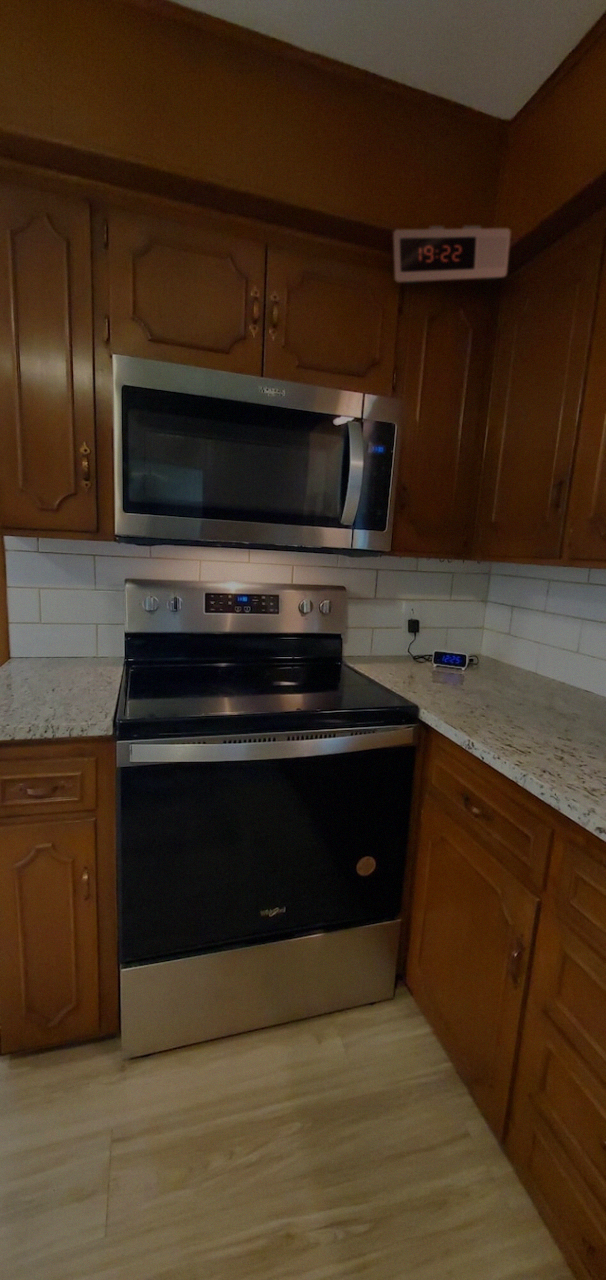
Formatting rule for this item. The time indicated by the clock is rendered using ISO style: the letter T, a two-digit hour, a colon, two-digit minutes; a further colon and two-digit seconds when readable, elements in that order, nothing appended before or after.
T19:22
